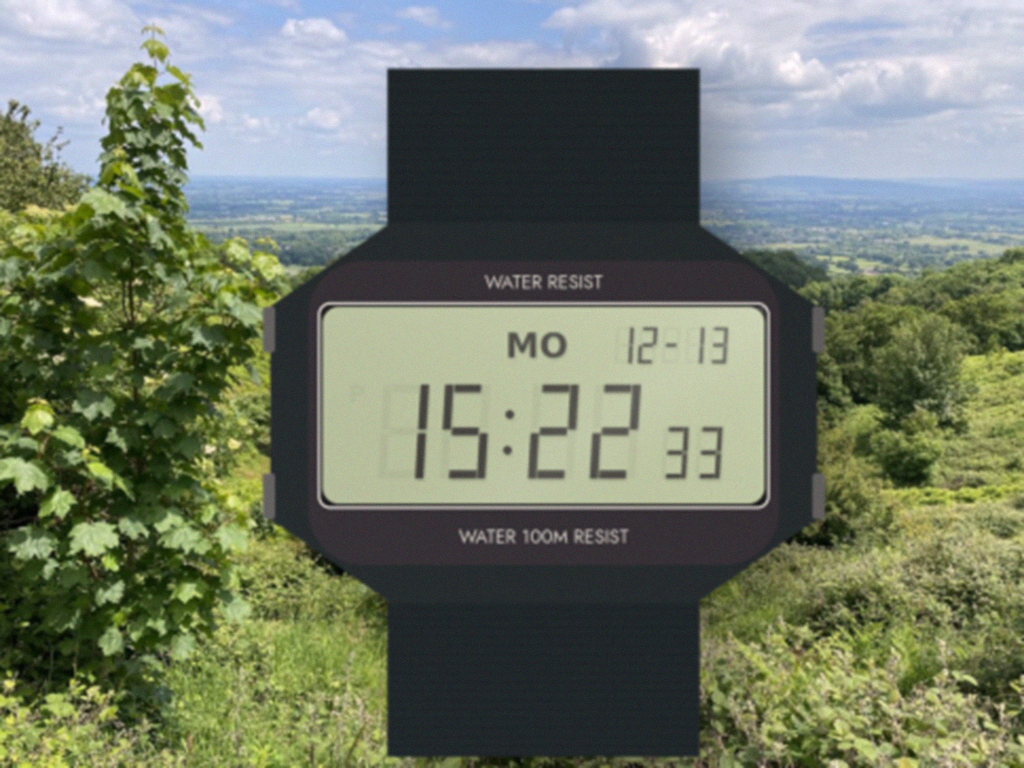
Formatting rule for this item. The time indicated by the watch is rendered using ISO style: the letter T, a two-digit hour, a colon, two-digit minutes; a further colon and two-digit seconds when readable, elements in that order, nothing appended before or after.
T15:22:33
